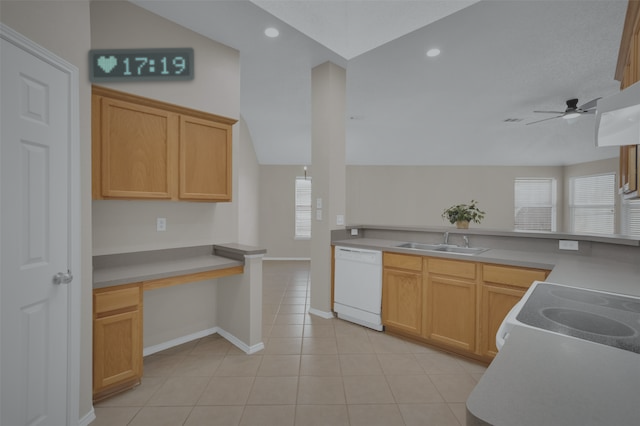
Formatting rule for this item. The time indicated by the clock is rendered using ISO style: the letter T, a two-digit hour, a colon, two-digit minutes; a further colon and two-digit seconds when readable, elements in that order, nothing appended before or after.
T17:19
